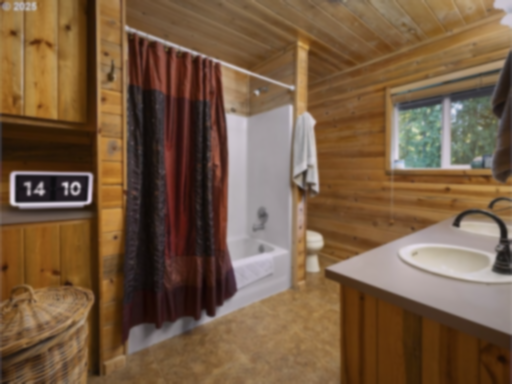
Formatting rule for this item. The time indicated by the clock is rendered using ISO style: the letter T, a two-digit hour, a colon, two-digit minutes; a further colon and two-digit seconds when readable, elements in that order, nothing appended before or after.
T14:10
